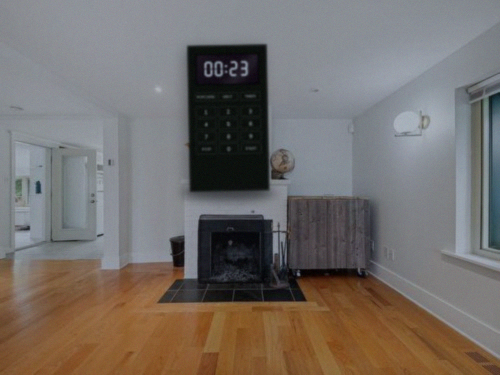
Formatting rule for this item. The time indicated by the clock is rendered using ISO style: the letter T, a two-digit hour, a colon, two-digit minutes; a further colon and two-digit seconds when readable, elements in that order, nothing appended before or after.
T00:23
